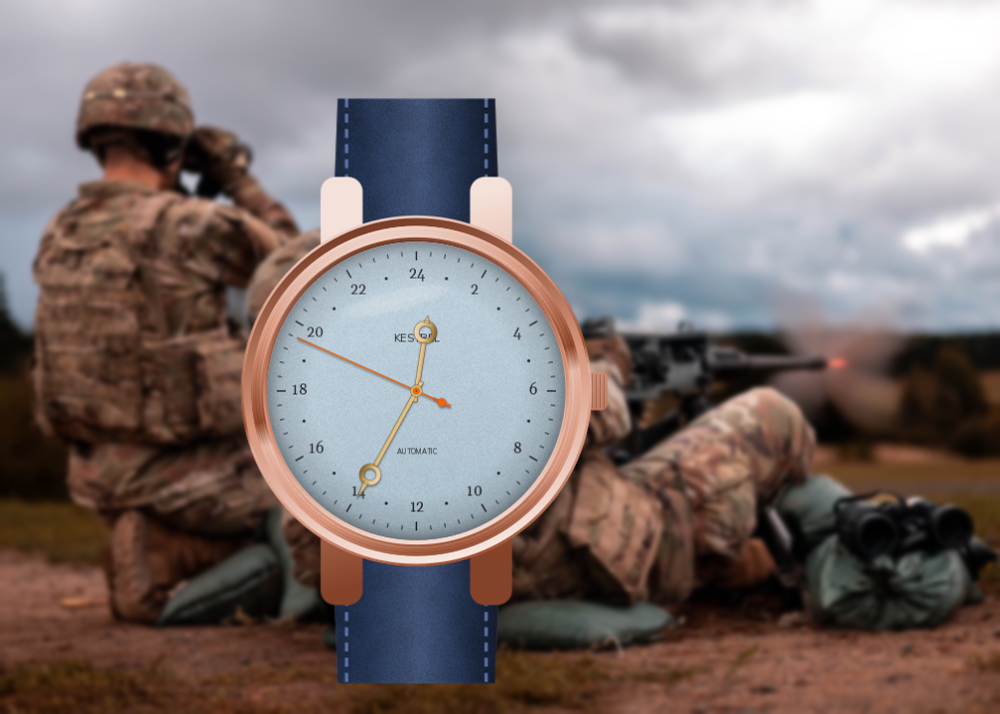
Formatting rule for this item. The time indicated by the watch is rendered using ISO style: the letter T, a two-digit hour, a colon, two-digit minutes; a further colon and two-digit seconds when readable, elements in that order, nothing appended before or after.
T00:34:49
